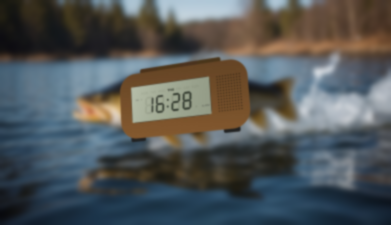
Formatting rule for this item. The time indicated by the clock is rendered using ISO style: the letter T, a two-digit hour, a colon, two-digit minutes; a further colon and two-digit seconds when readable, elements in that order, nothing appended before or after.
T16:28
